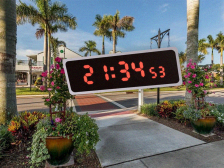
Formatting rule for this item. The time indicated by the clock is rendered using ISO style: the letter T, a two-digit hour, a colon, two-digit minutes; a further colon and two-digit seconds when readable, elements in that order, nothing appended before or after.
T21:34:53
